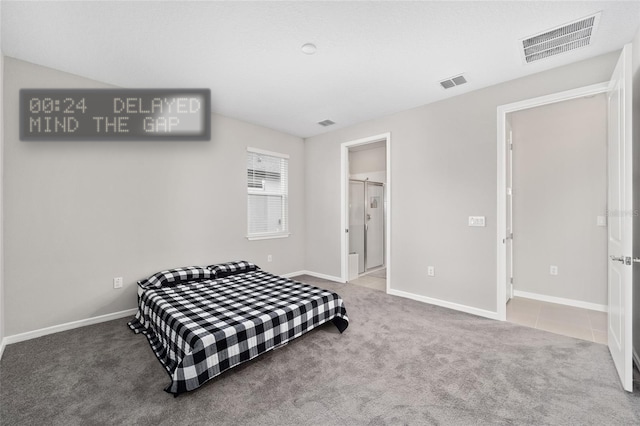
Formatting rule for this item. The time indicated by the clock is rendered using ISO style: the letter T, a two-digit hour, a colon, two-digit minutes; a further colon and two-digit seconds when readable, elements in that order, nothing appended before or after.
T00:24
